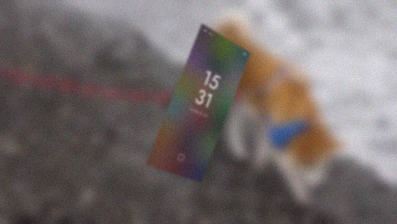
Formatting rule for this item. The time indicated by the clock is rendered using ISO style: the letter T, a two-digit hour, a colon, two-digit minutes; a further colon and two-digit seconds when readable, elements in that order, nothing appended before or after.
T15:31
